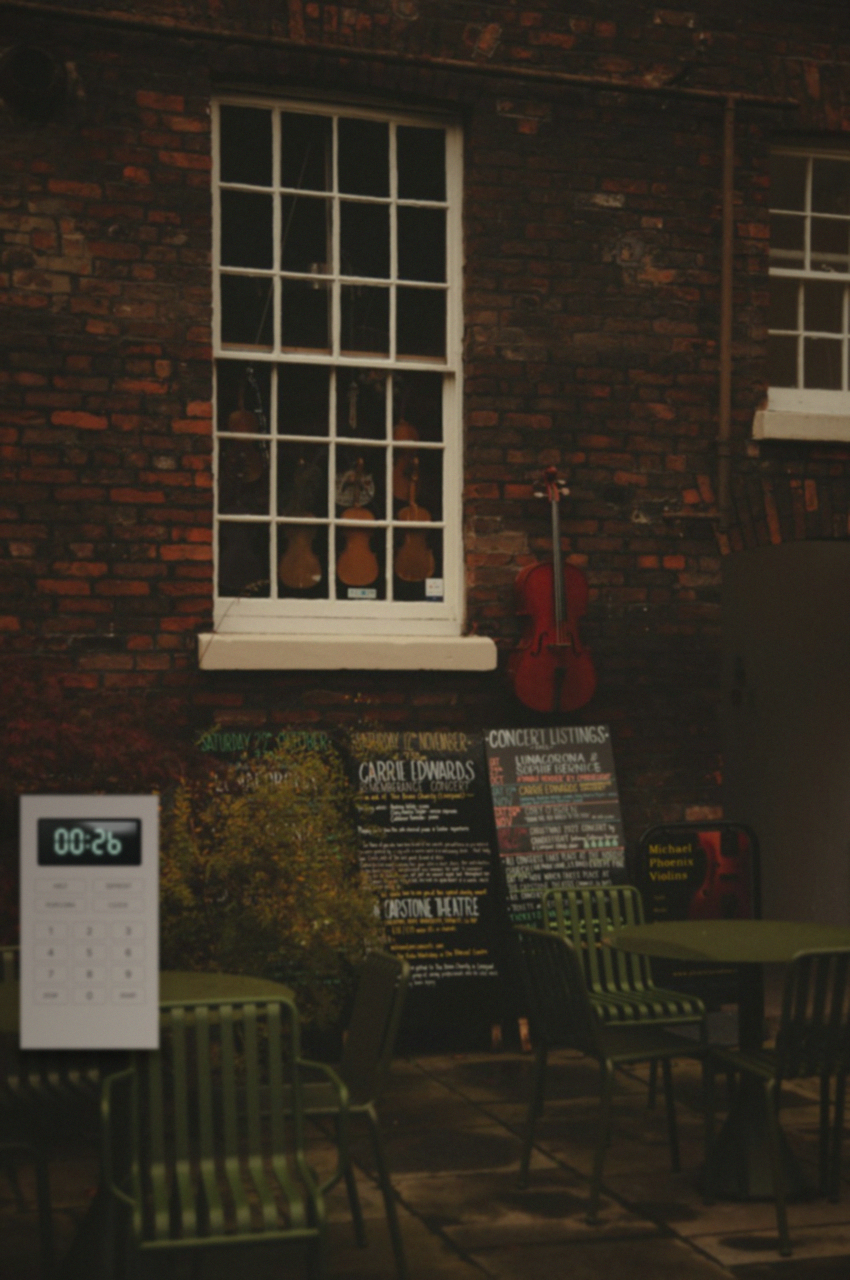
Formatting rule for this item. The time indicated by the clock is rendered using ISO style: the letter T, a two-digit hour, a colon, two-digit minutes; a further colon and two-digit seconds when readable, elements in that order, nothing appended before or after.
T00:26
